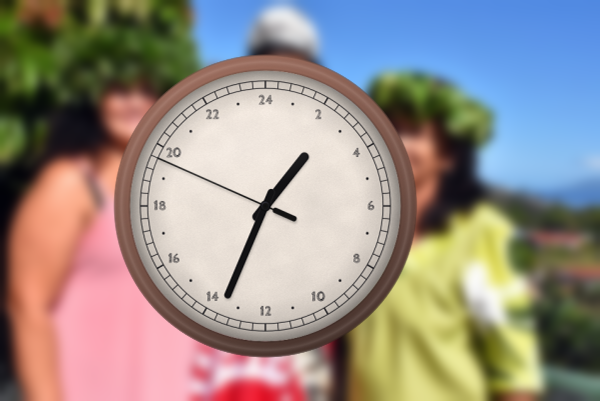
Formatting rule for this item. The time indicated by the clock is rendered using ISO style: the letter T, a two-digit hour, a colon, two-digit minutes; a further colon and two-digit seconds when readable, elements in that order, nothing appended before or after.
T02:33:49
